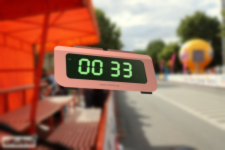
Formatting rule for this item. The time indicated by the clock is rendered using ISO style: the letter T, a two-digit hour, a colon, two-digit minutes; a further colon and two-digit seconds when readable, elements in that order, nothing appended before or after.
T00:33
